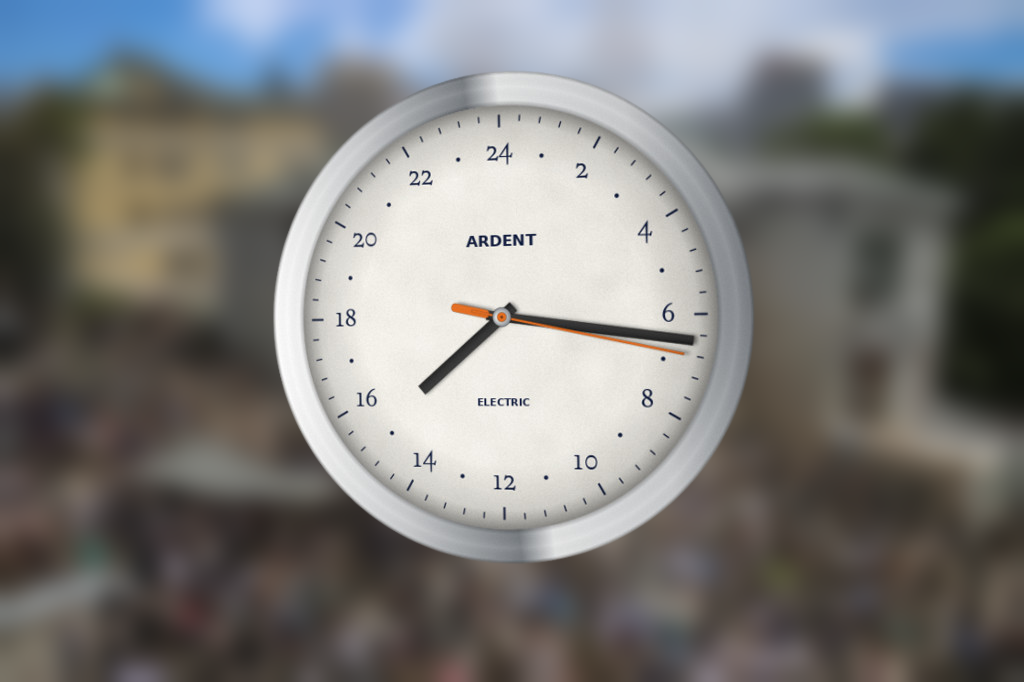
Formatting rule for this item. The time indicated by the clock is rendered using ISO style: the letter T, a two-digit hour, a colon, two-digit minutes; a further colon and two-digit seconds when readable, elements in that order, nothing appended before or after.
T15:16:17
